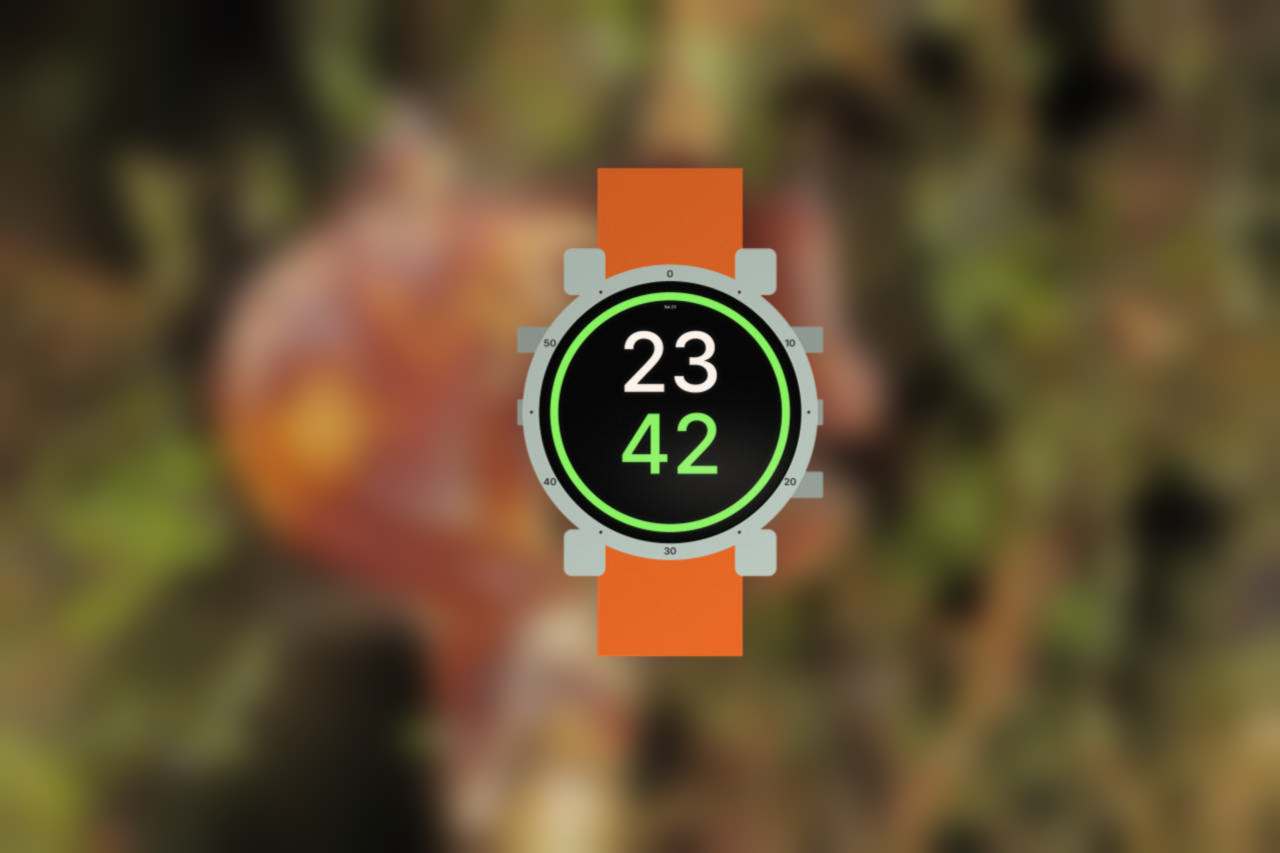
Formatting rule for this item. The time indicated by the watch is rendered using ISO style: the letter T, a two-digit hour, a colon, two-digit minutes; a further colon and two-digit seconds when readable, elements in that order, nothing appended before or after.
T23:42
